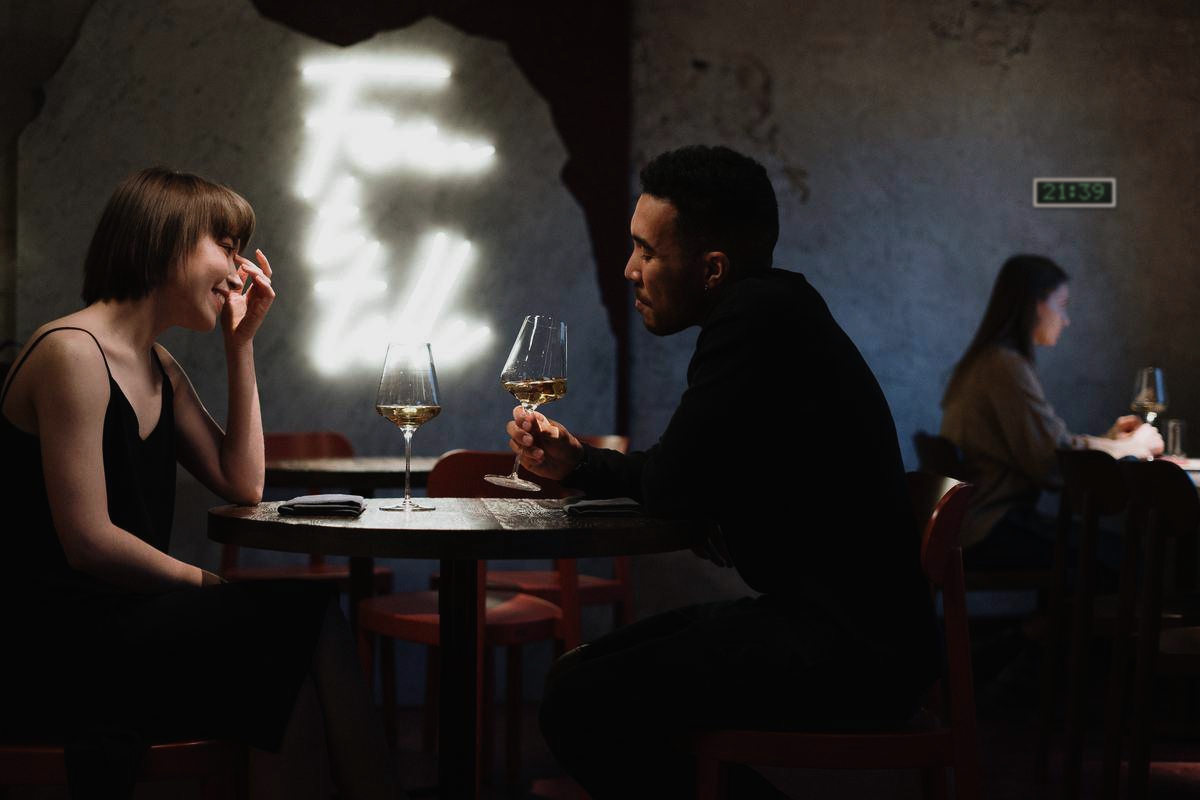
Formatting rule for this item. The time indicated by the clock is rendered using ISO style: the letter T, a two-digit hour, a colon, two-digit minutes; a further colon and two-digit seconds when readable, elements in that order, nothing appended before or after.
T21:39
